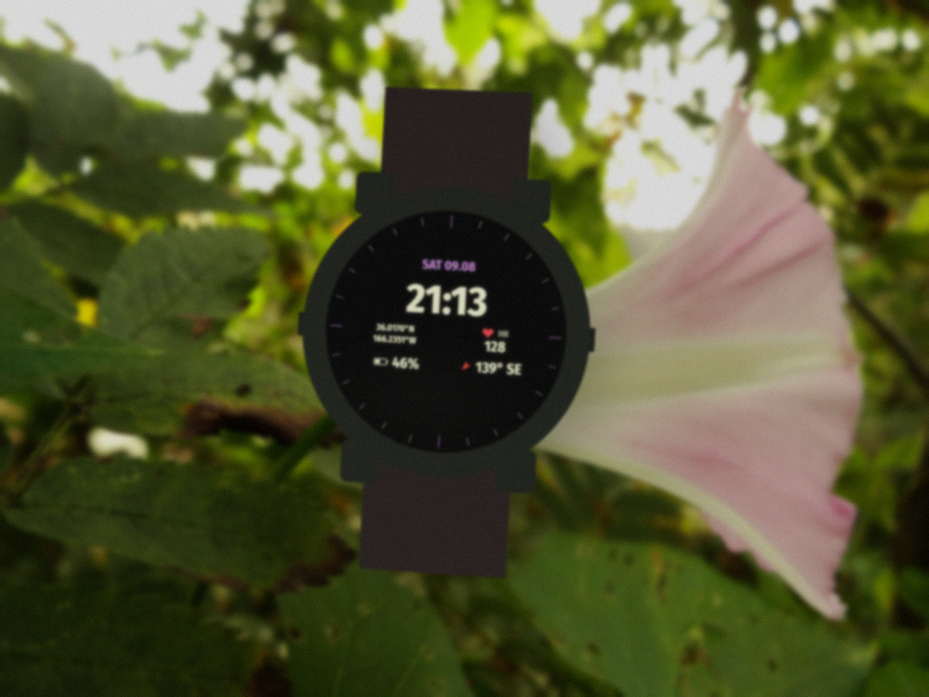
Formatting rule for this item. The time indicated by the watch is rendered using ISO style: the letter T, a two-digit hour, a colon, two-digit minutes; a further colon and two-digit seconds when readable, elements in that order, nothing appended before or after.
T21:13
